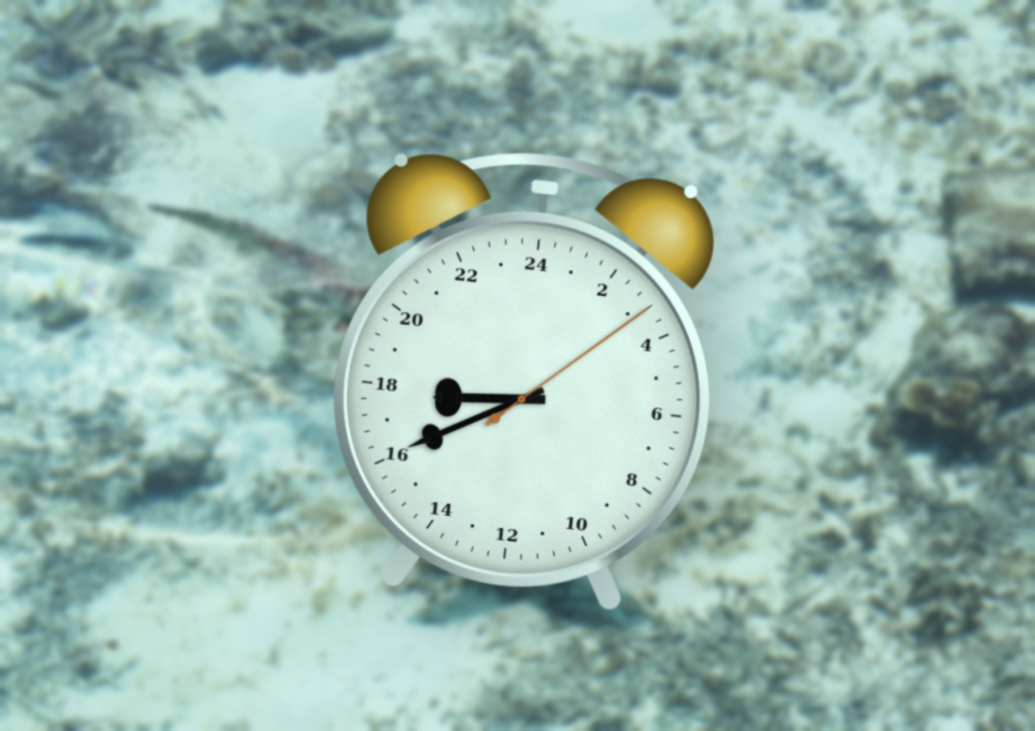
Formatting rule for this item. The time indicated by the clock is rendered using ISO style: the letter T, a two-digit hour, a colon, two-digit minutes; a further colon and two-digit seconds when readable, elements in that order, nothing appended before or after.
T17:40:08
